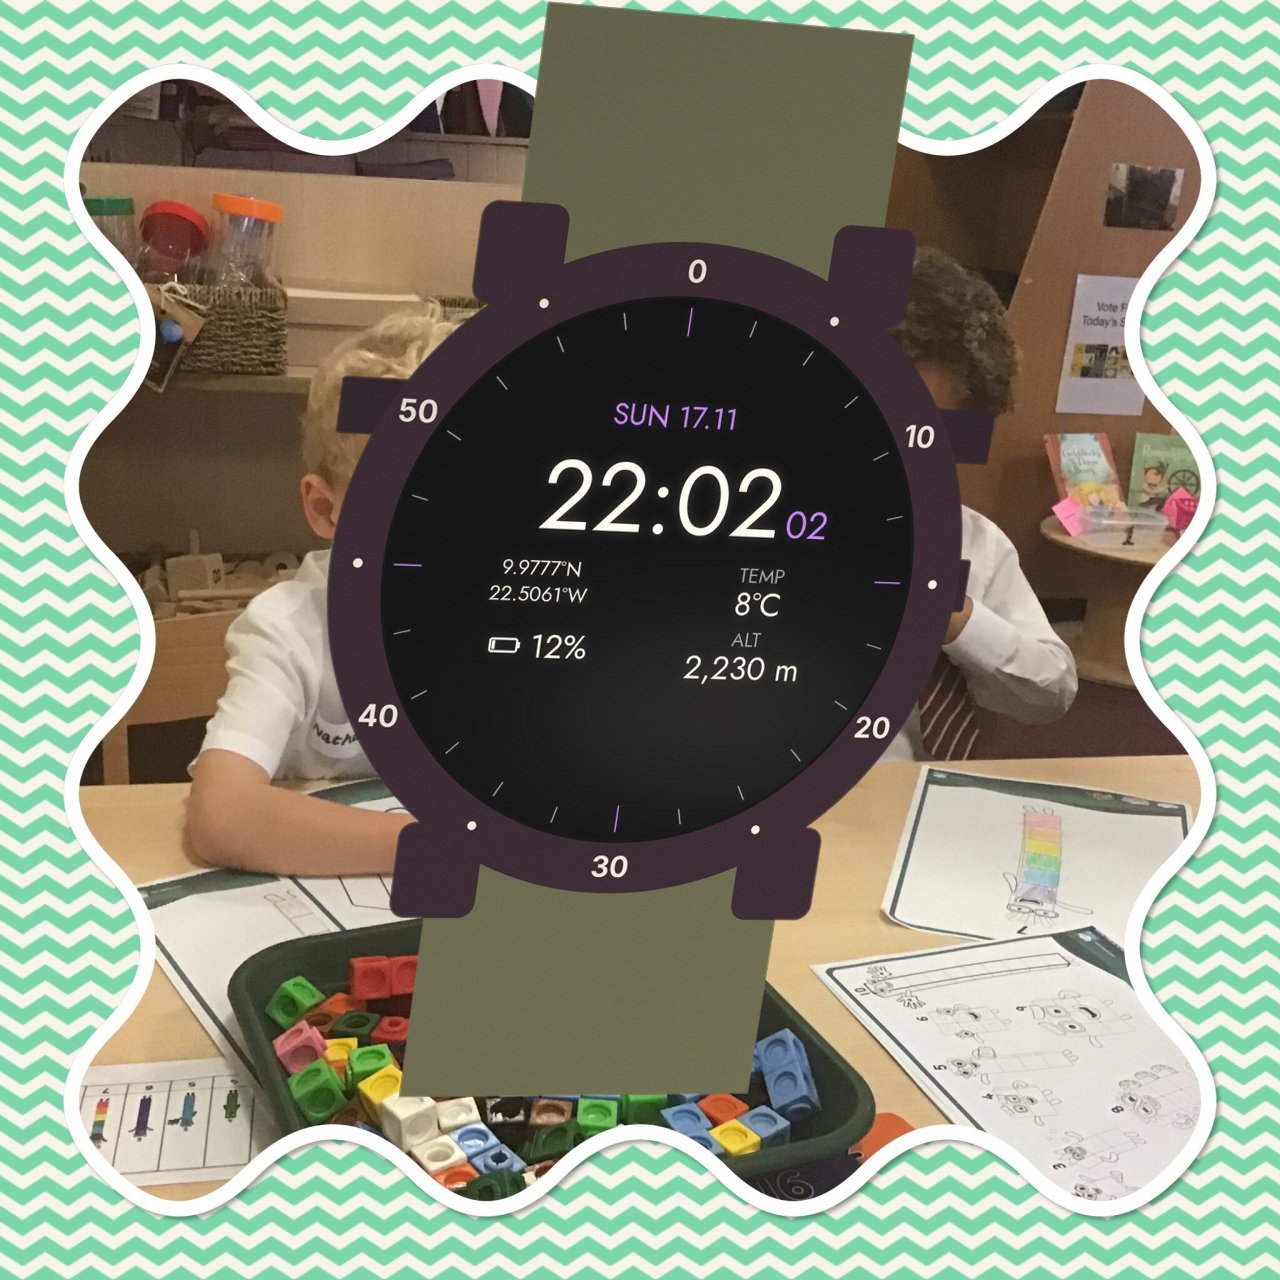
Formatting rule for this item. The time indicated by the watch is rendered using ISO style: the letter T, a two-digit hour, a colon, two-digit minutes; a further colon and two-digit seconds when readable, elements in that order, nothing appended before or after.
T22:02:02
